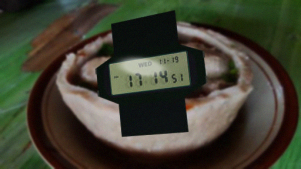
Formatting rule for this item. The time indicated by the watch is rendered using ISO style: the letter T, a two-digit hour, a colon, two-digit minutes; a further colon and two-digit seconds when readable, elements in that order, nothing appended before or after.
T17:14:51
